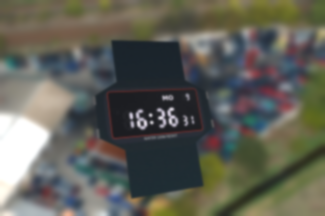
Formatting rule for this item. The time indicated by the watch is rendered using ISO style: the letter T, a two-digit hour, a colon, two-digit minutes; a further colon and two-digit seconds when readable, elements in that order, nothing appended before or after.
T16:36
